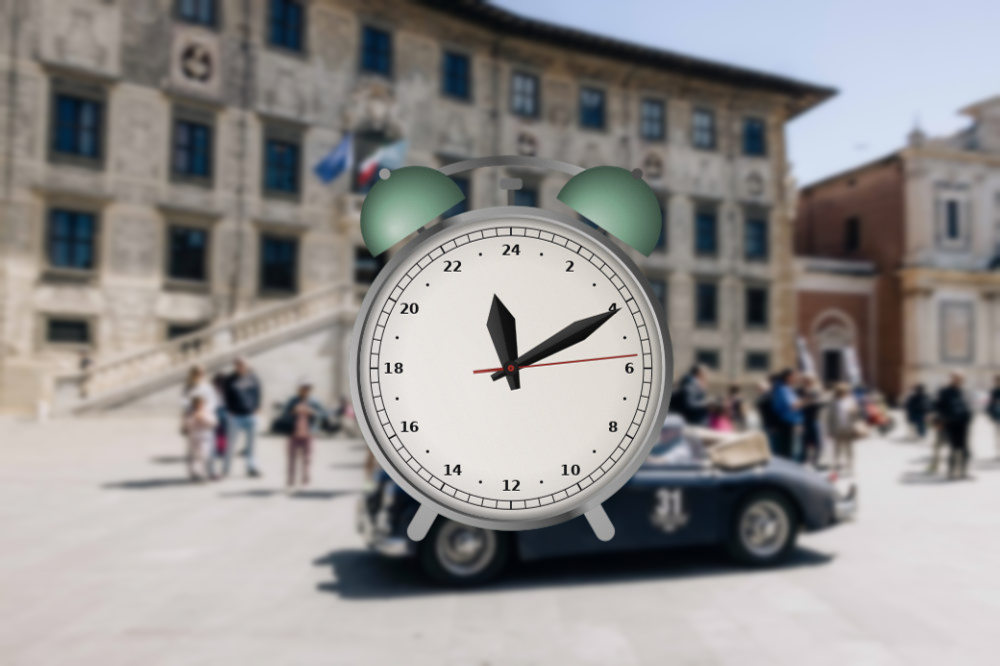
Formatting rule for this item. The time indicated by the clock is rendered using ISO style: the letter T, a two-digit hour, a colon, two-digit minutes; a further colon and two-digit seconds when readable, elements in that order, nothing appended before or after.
T23:10:14
